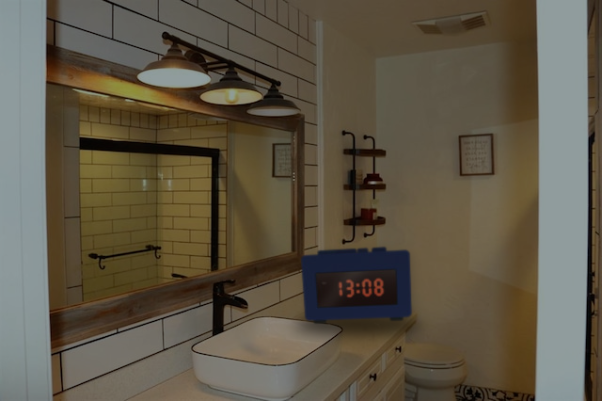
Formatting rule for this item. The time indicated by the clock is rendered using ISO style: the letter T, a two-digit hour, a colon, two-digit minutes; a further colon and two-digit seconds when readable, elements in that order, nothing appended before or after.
T13:08
